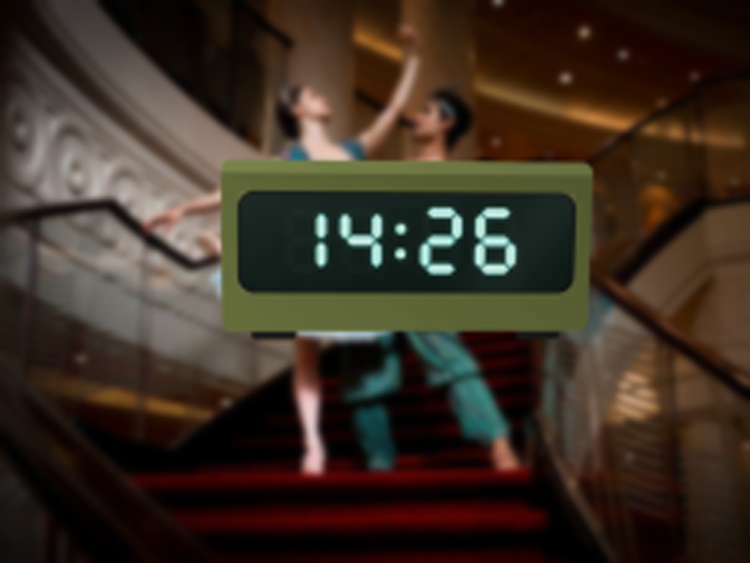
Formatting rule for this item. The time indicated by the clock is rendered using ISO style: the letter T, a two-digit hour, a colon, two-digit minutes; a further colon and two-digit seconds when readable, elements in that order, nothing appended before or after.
T14:26
